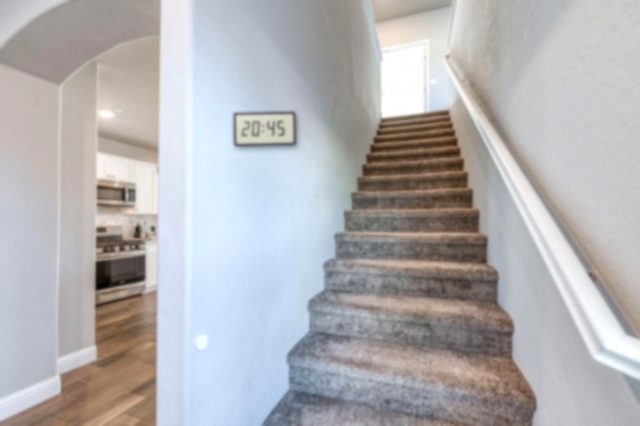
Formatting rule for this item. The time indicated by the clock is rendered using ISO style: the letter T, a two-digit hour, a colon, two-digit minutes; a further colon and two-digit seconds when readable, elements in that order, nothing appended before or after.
T20:45
